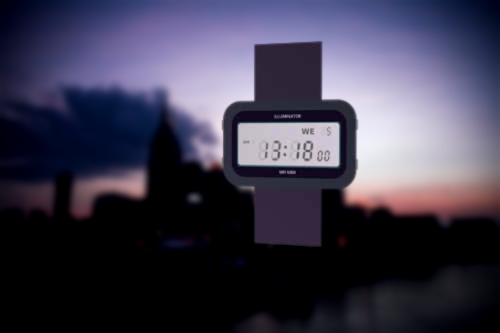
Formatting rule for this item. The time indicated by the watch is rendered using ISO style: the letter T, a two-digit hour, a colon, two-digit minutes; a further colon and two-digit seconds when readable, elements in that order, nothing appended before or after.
T13:18:00
